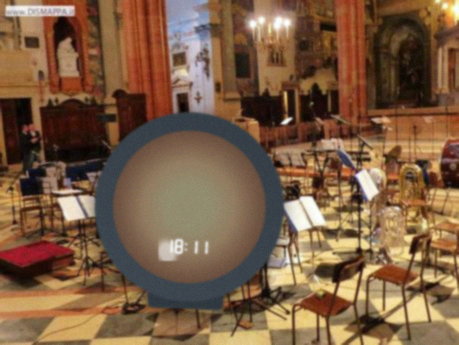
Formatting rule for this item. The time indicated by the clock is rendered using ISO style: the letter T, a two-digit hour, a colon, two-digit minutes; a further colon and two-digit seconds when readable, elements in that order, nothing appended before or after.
T18:11
